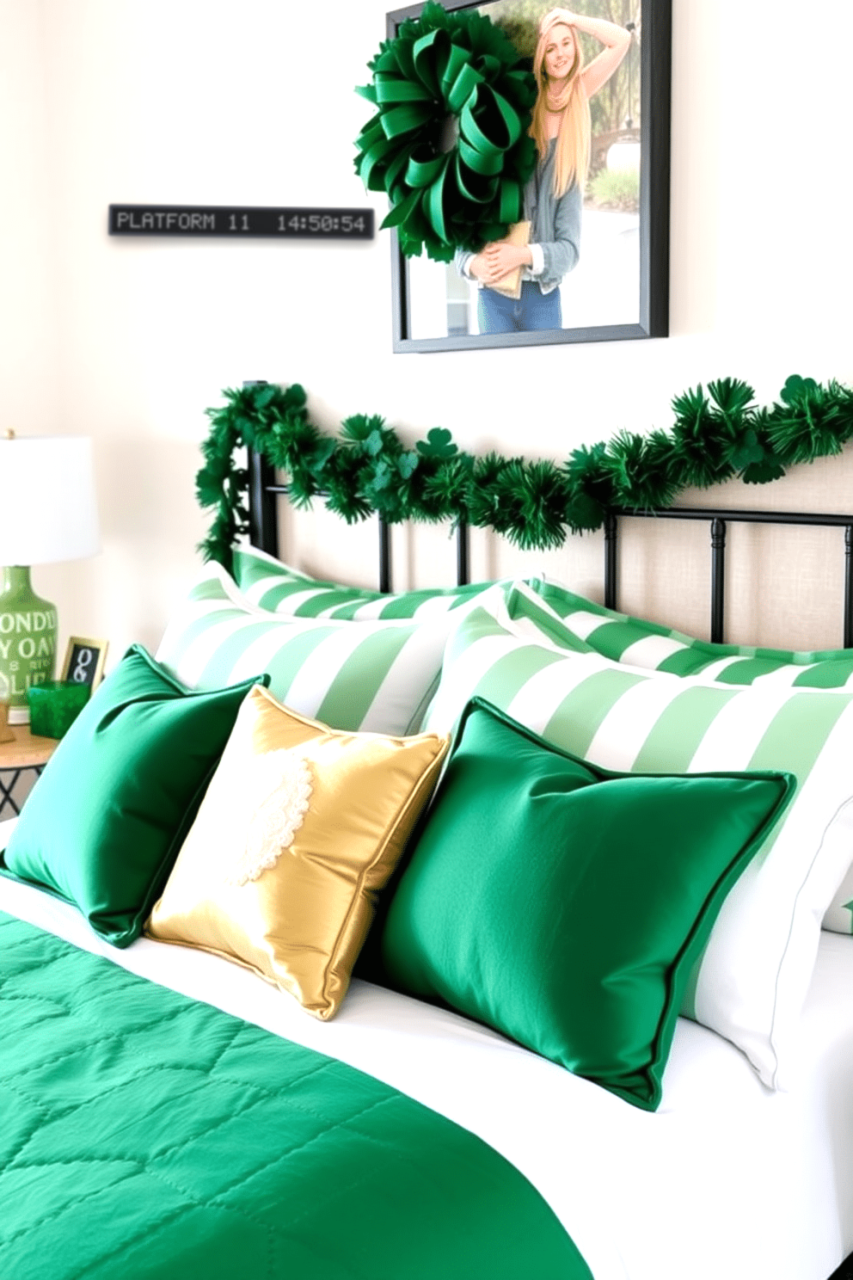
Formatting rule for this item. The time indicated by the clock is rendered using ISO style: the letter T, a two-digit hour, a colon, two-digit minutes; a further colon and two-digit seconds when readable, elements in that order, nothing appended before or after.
T14:50:54
